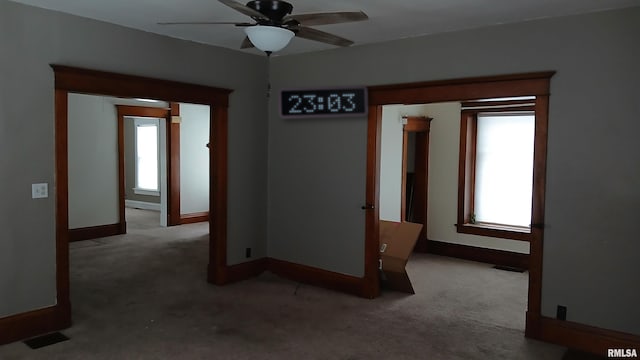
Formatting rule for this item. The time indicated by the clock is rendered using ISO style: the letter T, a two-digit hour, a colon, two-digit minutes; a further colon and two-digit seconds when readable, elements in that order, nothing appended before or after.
T23:03
